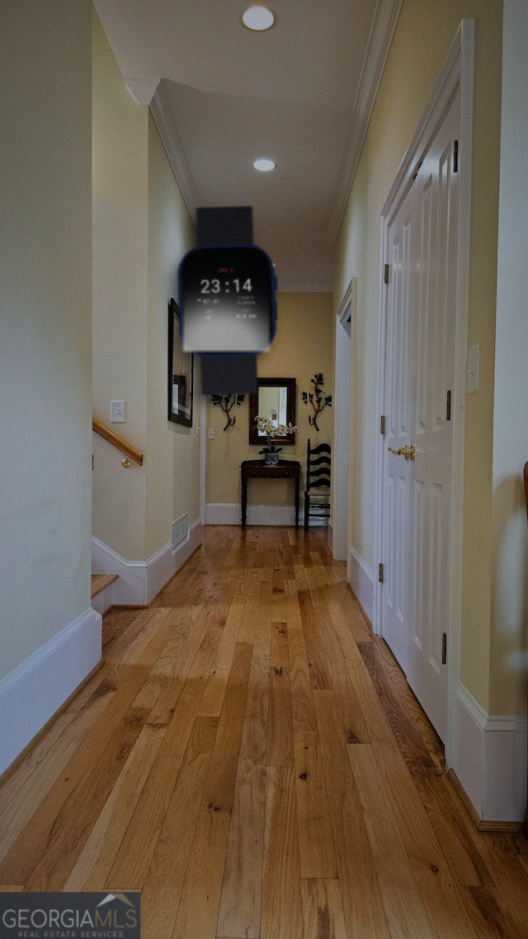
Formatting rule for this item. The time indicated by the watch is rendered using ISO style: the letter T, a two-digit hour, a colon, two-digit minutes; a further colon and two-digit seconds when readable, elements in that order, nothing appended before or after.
T23:14
